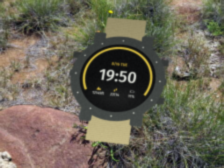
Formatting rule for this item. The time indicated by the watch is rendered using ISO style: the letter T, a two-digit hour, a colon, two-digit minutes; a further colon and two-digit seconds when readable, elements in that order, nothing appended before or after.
T19:50
